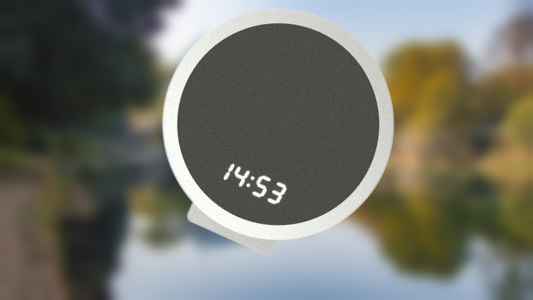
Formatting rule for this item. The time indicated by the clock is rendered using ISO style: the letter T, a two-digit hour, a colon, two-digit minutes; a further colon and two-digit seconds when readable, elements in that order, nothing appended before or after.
T14:53
